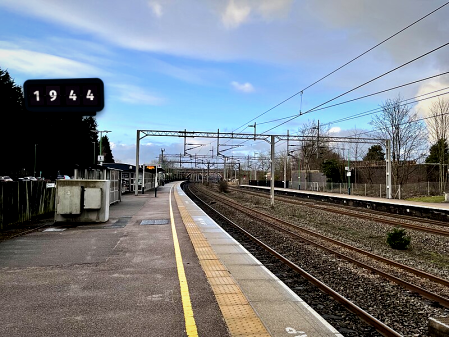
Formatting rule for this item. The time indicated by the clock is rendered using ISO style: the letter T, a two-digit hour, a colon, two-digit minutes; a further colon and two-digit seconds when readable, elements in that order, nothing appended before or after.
T19:44
